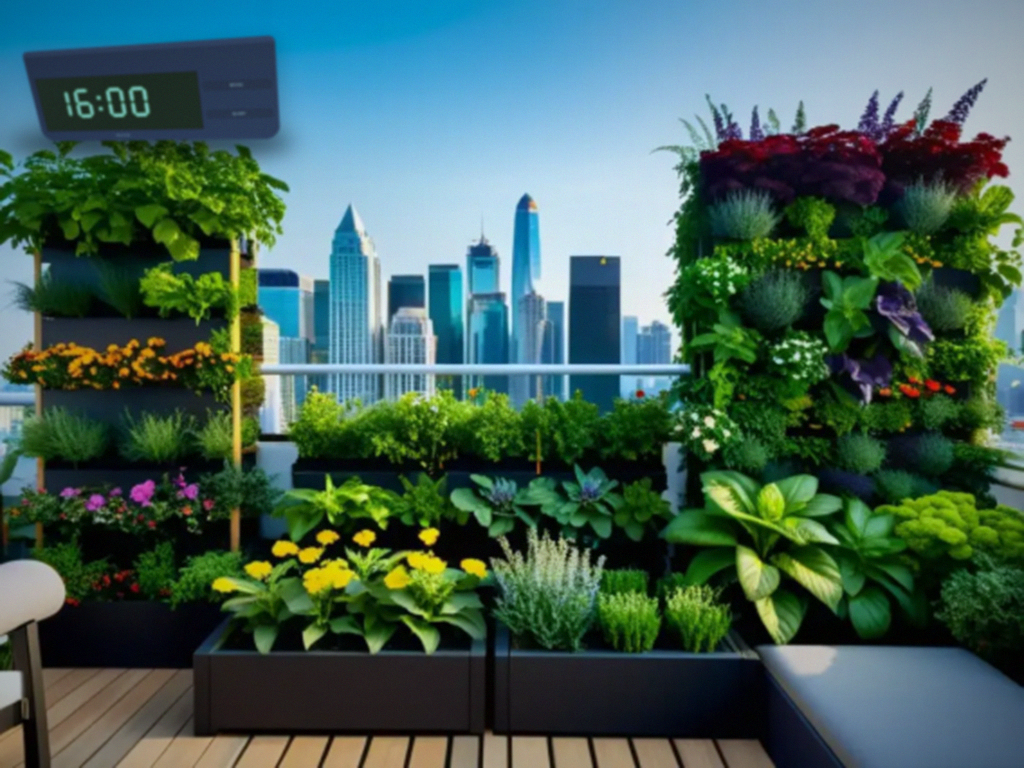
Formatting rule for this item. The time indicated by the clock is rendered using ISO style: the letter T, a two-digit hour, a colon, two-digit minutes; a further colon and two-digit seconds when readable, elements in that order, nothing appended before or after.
T16:00
